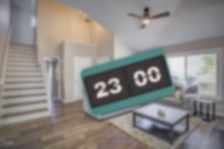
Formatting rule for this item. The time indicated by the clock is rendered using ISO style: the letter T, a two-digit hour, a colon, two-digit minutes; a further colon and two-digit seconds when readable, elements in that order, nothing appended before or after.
T23:00
